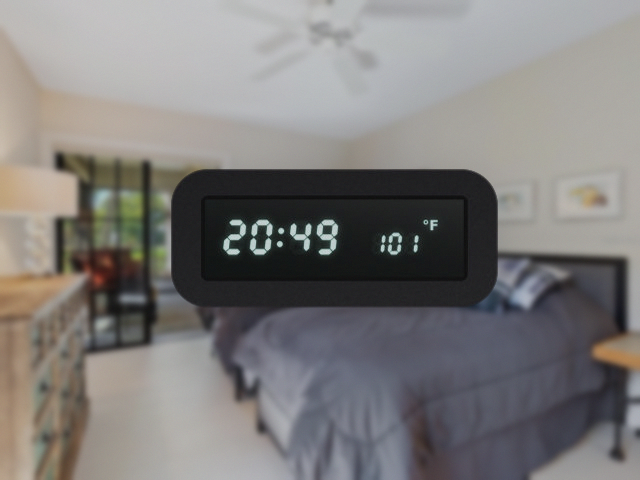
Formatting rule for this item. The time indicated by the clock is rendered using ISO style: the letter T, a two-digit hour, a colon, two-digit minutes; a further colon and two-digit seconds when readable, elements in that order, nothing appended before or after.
T20:49
